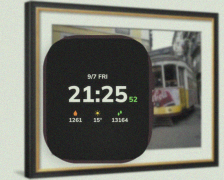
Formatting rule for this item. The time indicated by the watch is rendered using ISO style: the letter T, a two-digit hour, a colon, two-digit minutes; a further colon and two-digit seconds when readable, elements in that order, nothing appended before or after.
T21:25:52
